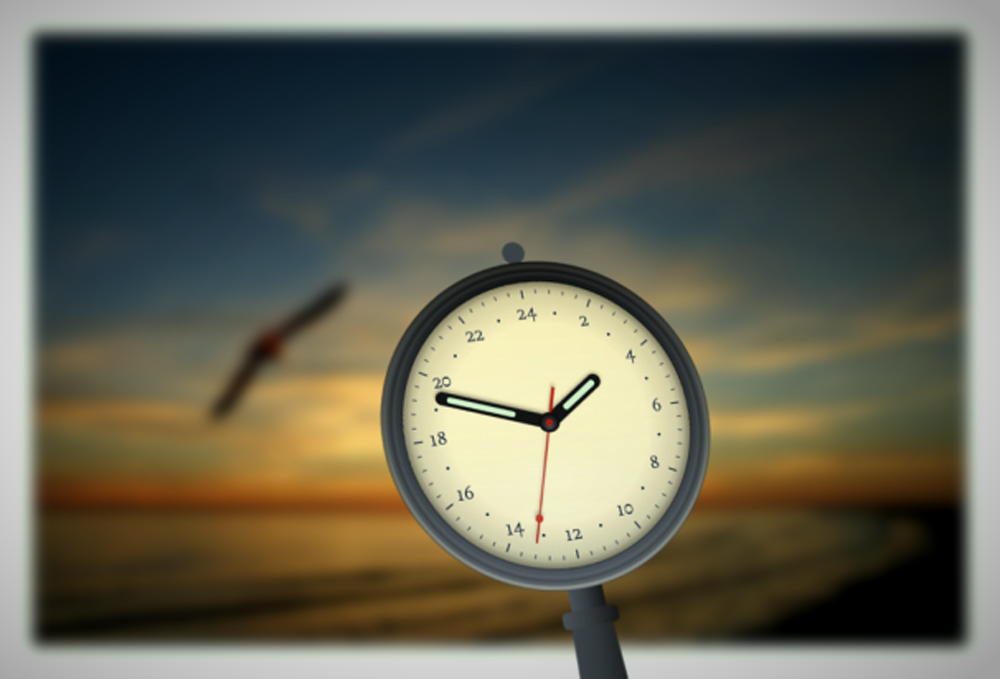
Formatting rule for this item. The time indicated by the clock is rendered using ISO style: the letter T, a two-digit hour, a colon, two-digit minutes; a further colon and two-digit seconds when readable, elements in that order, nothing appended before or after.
T03:48:33
